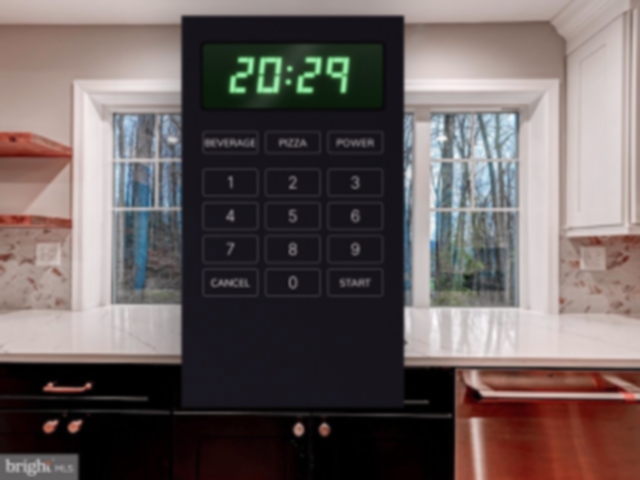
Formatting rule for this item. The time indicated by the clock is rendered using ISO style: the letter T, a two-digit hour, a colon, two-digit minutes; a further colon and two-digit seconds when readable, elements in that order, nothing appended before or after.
T20:29
